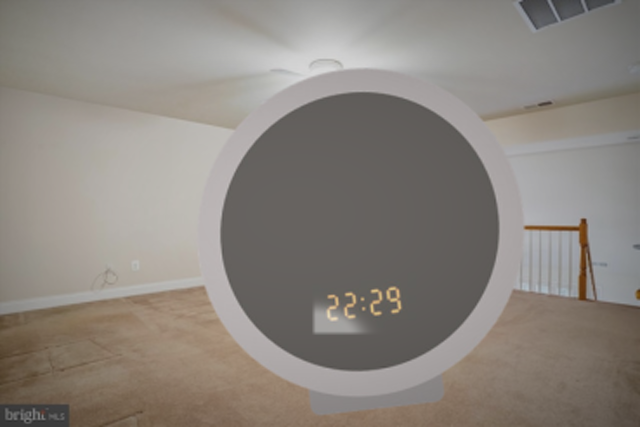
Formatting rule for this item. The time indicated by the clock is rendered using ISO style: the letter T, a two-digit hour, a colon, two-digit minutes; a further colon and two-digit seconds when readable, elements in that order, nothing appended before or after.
T22:29
